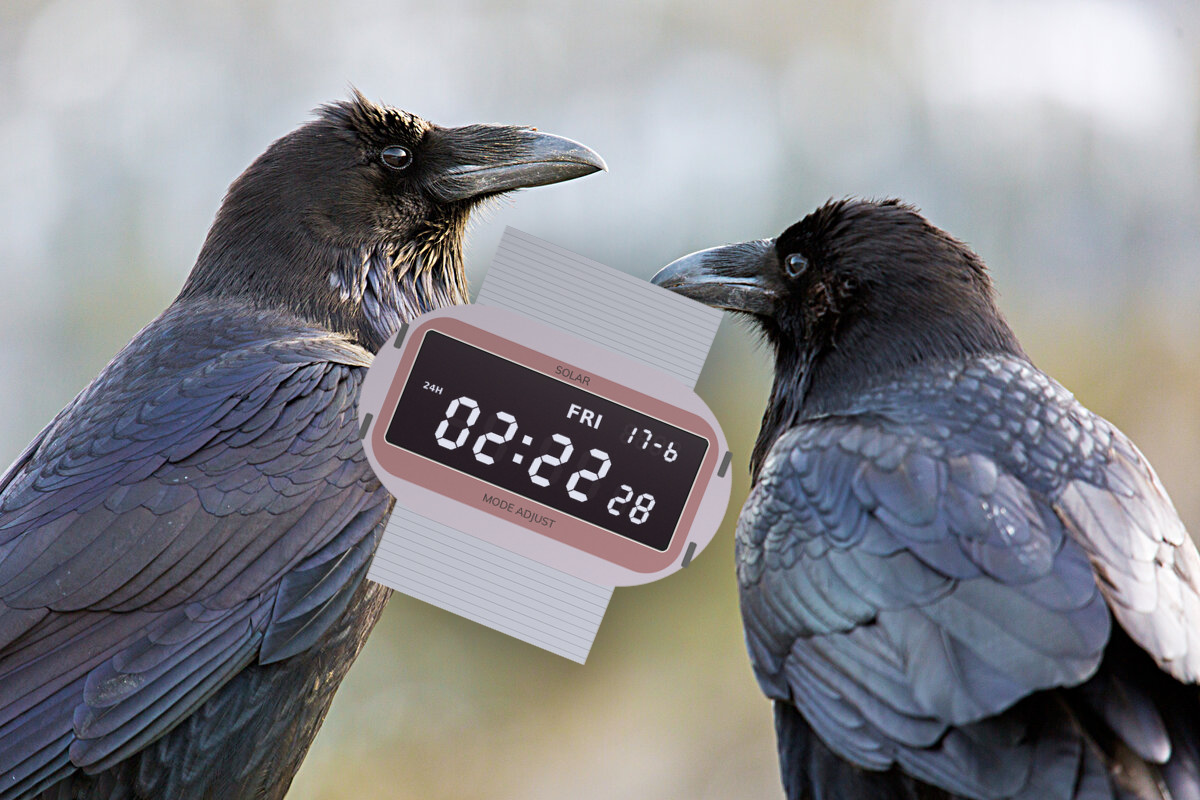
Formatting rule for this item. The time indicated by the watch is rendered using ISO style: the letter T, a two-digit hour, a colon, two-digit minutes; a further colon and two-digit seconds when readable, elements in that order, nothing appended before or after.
T02:22:28
